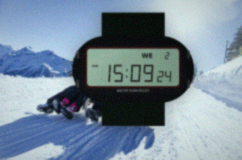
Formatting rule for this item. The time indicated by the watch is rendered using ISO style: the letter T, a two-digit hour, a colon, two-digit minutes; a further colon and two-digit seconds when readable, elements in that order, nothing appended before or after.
T15:09:24
